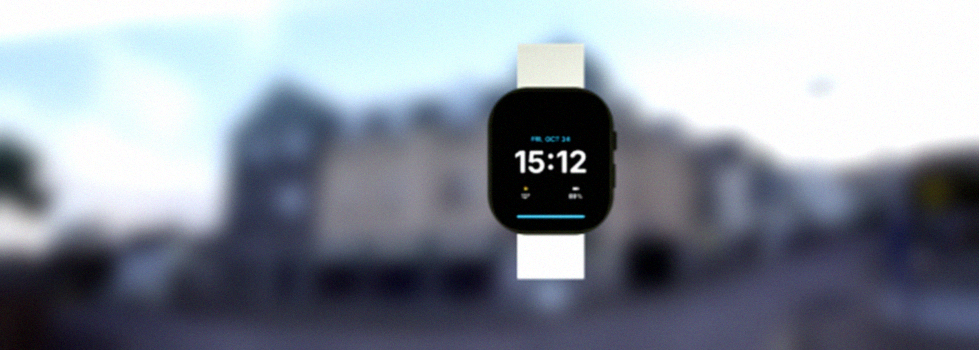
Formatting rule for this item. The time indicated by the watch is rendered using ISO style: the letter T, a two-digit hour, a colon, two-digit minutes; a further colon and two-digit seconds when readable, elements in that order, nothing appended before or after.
T15:12
